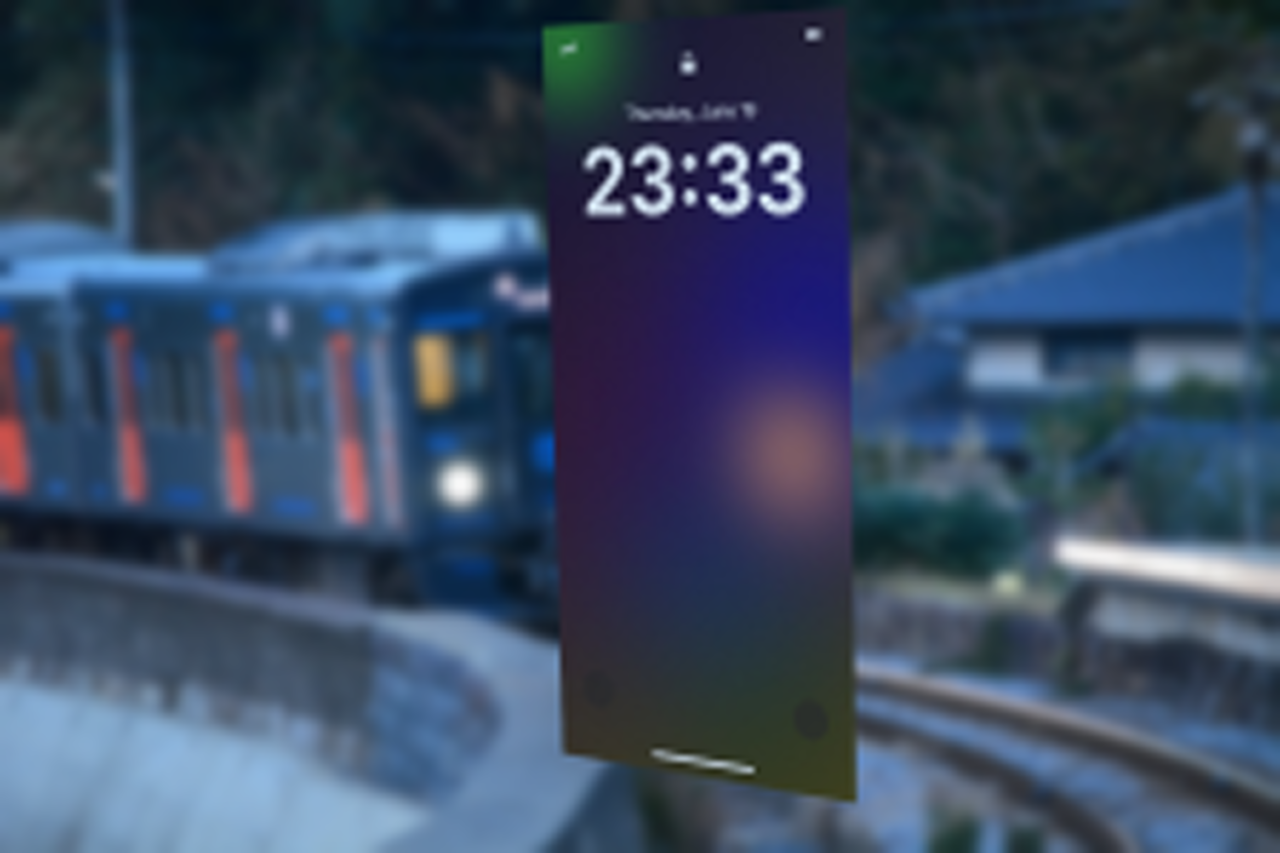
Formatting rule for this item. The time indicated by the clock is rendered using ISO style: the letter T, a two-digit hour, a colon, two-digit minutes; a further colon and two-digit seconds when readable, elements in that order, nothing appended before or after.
T23:33
